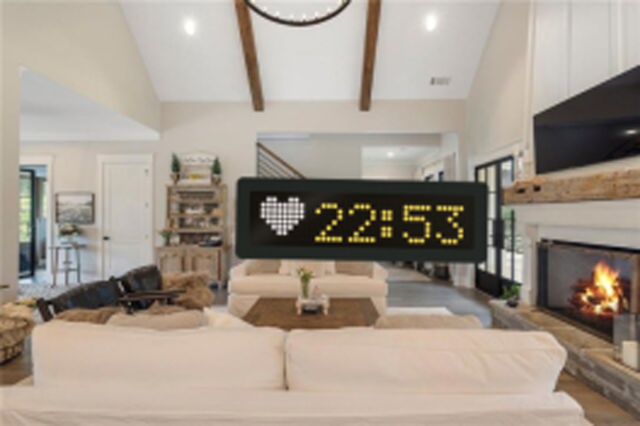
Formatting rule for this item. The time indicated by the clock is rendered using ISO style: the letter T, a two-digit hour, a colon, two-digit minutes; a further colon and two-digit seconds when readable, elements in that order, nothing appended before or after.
T22:53
